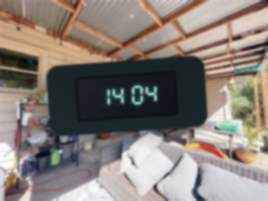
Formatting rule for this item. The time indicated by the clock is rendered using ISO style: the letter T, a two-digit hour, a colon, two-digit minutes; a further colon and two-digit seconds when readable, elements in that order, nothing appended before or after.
T14:04
